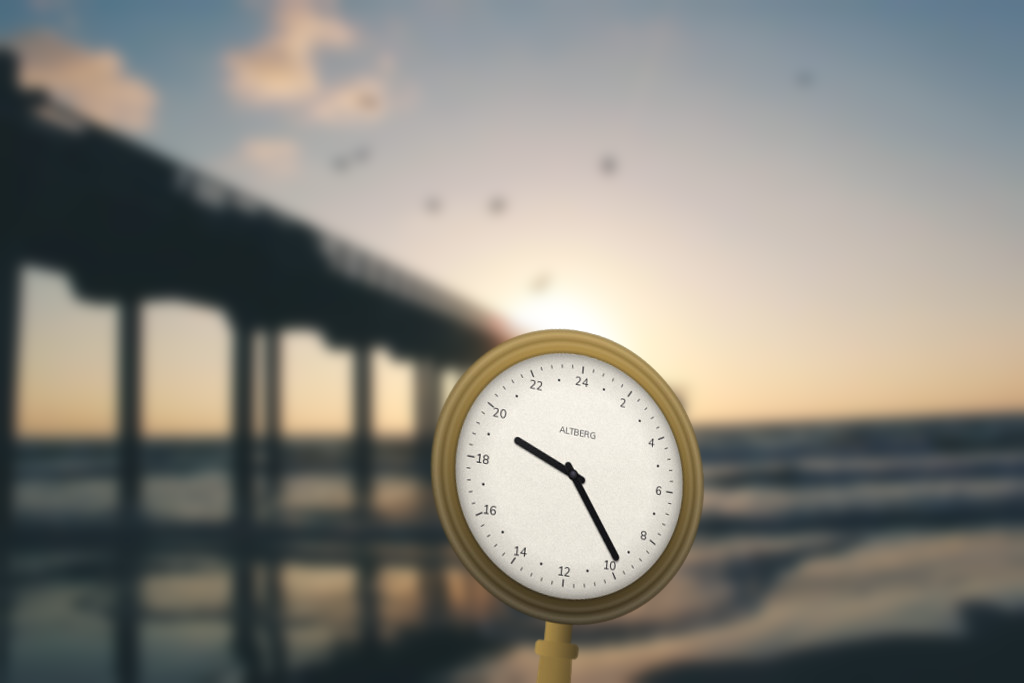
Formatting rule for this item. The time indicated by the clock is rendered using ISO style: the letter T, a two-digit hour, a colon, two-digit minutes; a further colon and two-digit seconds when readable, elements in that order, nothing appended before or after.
T19:24
